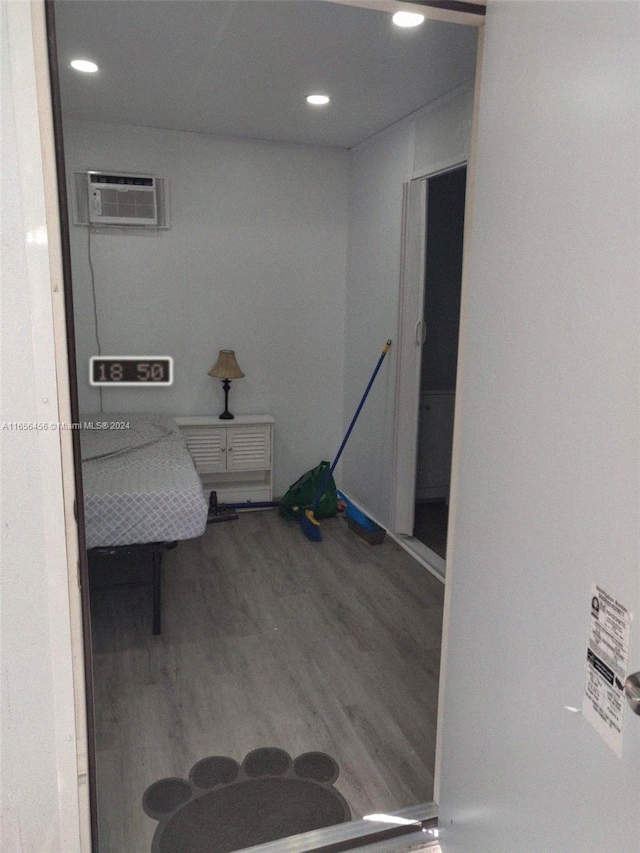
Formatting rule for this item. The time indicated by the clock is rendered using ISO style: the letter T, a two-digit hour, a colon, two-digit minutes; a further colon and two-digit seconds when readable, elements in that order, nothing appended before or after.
T18:50
